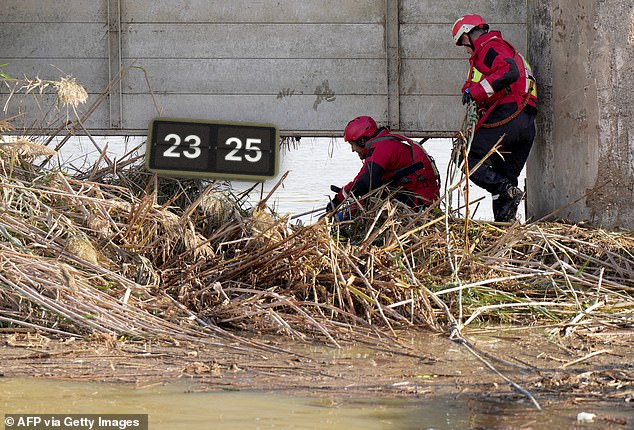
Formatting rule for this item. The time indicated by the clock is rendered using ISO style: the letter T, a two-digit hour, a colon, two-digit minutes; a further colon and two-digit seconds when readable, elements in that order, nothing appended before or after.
T23:25
